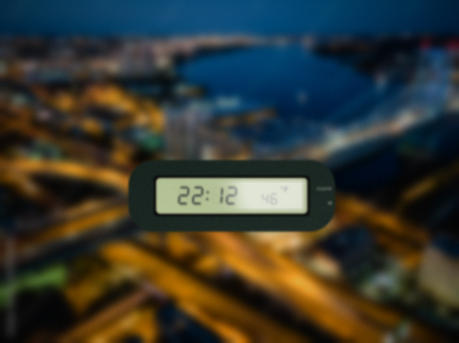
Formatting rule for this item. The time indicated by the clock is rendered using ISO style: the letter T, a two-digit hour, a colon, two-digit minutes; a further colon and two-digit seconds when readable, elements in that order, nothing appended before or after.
T22:12
